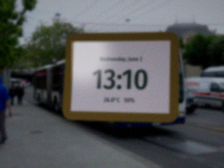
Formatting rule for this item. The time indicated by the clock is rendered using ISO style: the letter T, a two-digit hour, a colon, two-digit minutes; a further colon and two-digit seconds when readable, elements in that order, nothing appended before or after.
T13:10
